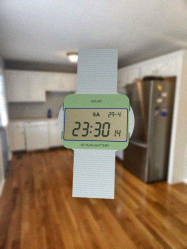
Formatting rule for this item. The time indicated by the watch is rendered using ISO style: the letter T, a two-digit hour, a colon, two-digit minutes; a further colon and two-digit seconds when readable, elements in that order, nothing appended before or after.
T23:30:14
